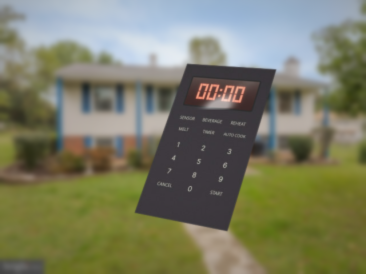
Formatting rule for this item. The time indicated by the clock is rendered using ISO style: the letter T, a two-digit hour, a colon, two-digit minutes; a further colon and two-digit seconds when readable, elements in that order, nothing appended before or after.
T00:00
